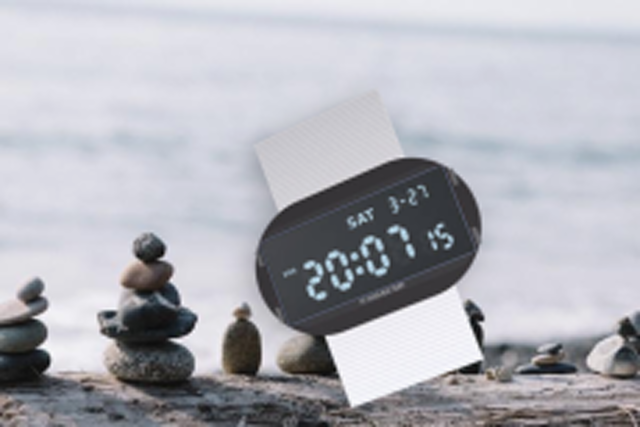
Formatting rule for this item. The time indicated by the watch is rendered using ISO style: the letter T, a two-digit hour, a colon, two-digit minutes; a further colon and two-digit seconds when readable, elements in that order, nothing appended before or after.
T20:07:15
